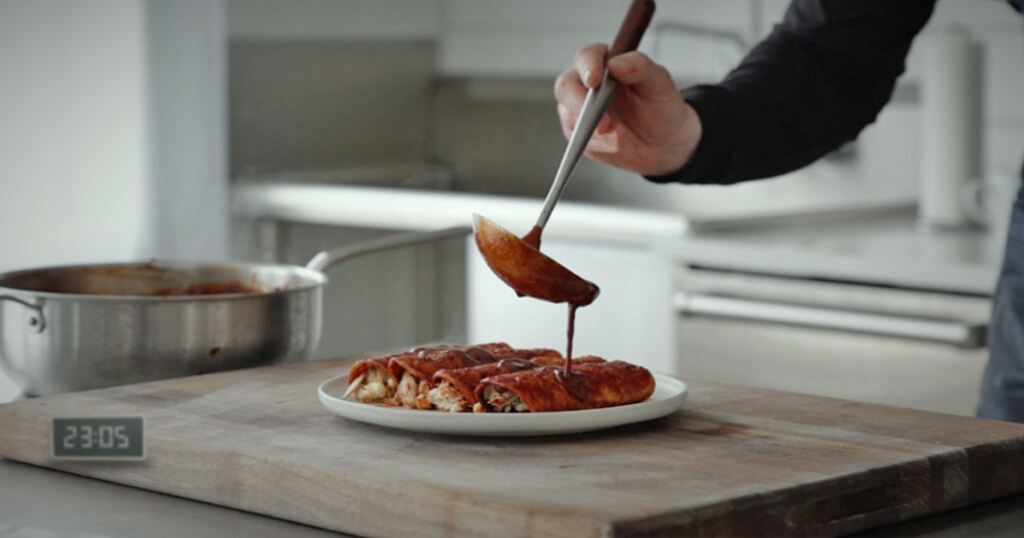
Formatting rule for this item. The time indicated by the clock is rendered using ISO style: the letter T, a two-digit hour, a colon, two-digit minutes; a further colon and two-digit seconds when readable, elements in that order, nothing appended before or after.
T23:05
